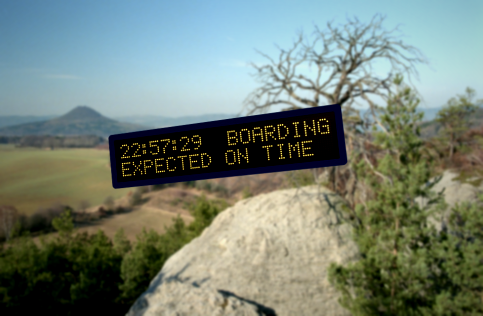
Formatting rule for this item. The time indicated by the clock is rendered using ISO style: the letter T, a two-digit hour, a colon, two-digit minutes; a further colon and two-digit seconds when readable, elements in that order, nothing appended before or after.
T22:57:29
